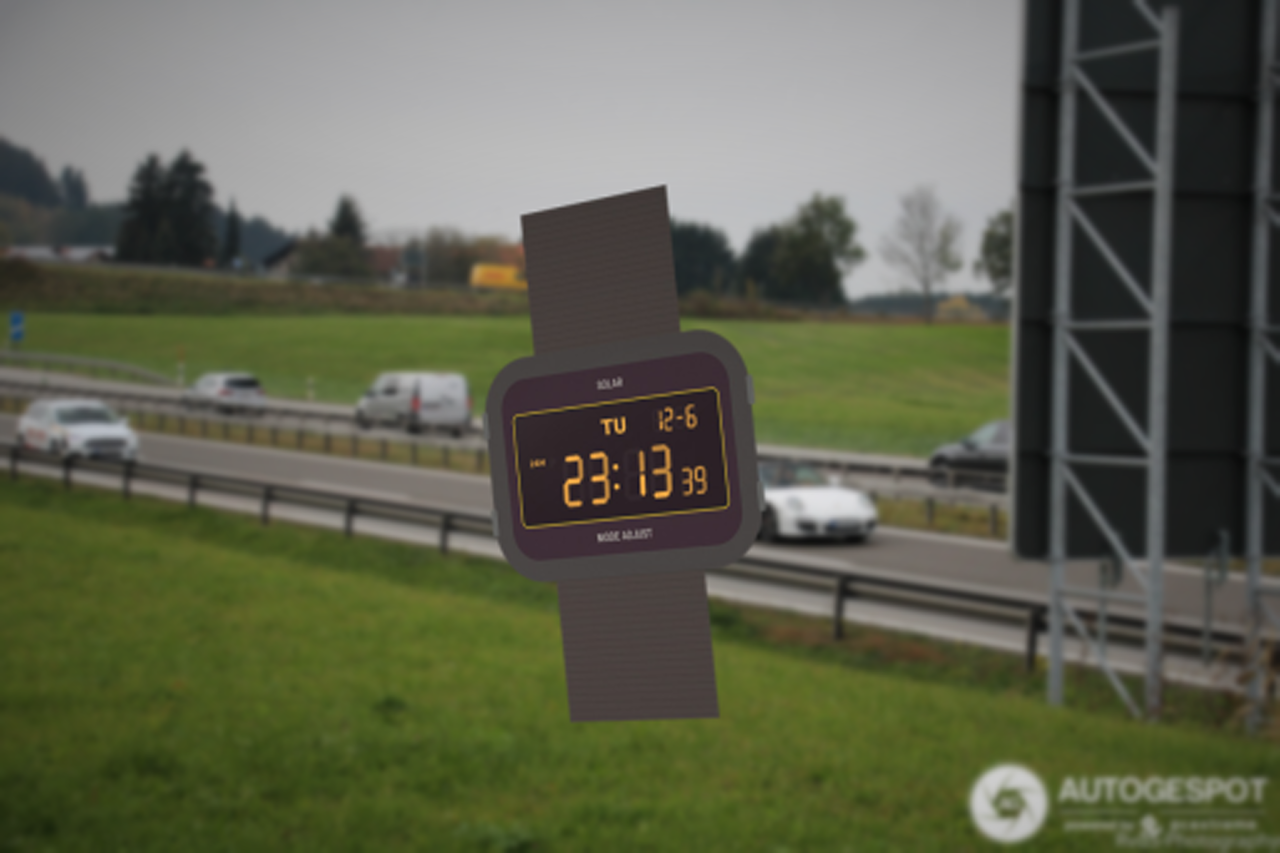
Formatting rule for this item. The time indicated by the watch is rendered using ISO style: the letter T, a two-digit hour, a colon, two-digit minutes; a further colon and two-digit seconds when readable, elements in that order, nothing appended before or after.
T23:13:39
